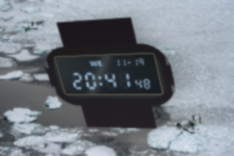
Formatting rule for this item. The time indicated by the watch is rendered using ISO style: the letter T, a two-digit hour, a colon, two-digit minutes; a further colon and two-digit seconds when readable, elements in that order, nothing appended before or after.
T20:41
